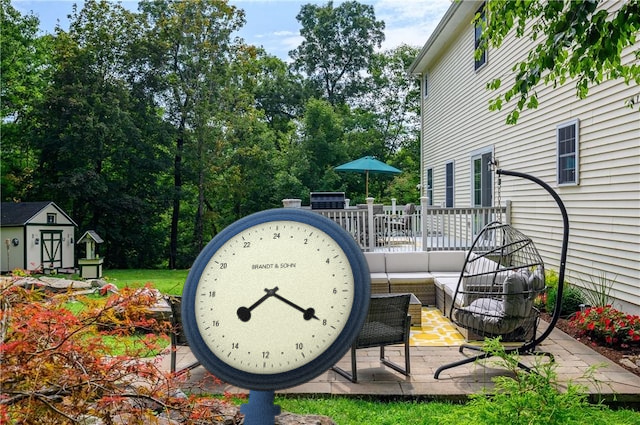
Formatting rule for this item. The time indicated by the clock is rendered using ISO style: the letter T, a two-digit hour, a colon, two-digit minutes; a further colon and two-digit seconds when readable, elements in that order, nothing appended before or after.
T15:20
